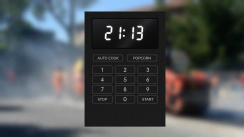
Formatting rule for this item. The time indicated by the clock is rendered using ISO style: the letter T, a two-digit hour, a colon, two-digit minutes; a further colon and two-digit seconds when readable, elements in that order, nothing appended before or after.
T21:13
